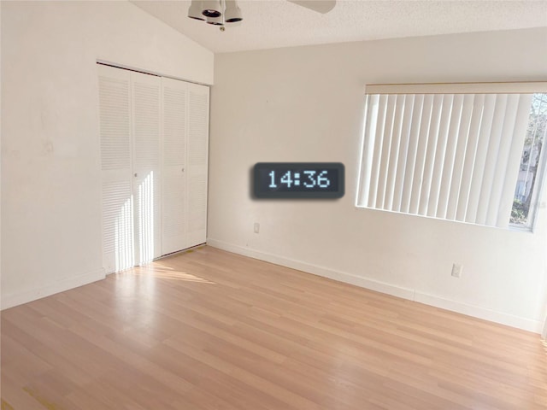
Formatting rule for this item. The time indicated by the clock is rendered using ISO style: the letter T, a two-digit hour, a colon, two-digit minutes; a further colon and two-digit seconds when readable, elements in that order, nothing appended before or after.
T14:36
